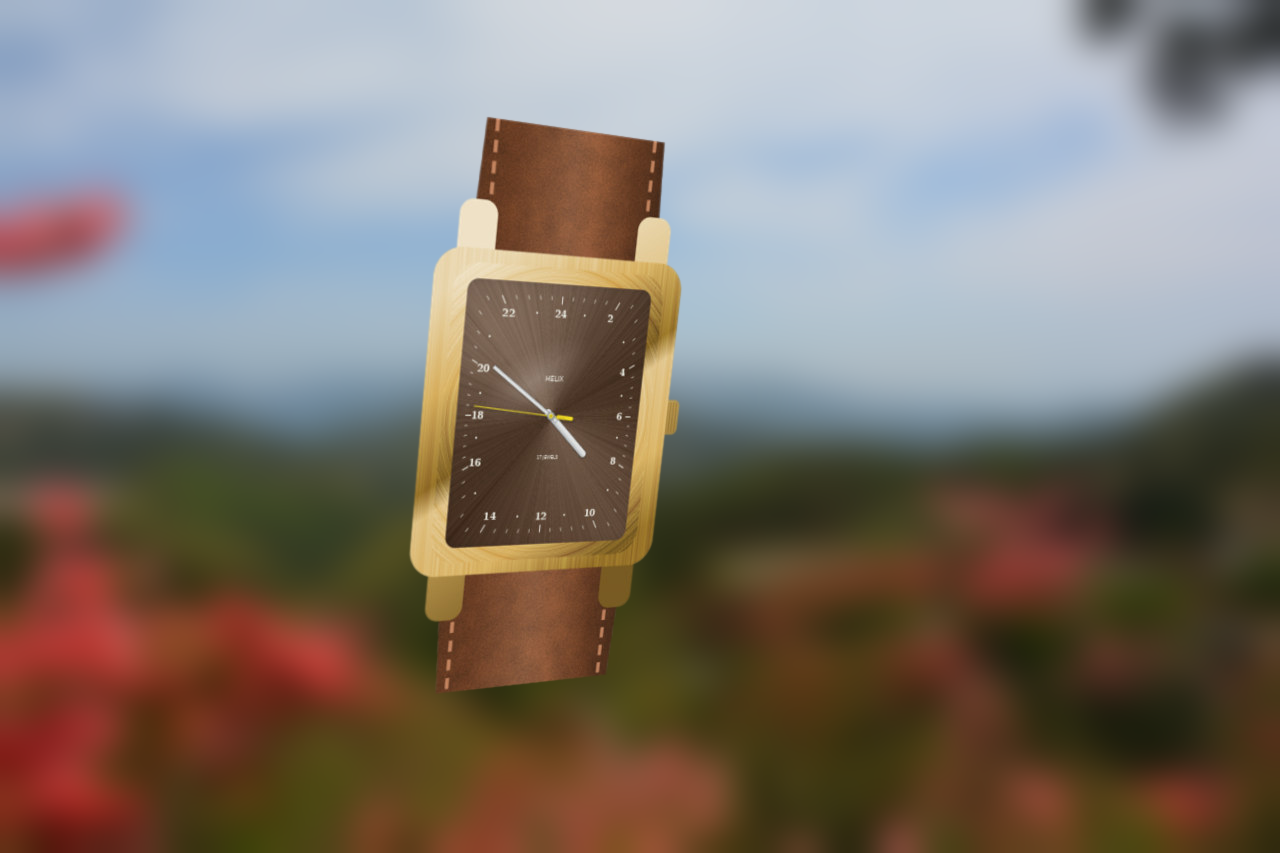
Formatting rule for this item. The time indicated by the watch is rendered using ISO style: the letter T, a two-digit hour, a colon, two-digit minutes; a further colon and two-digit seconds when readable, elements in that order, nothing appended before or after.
T08:50:46
